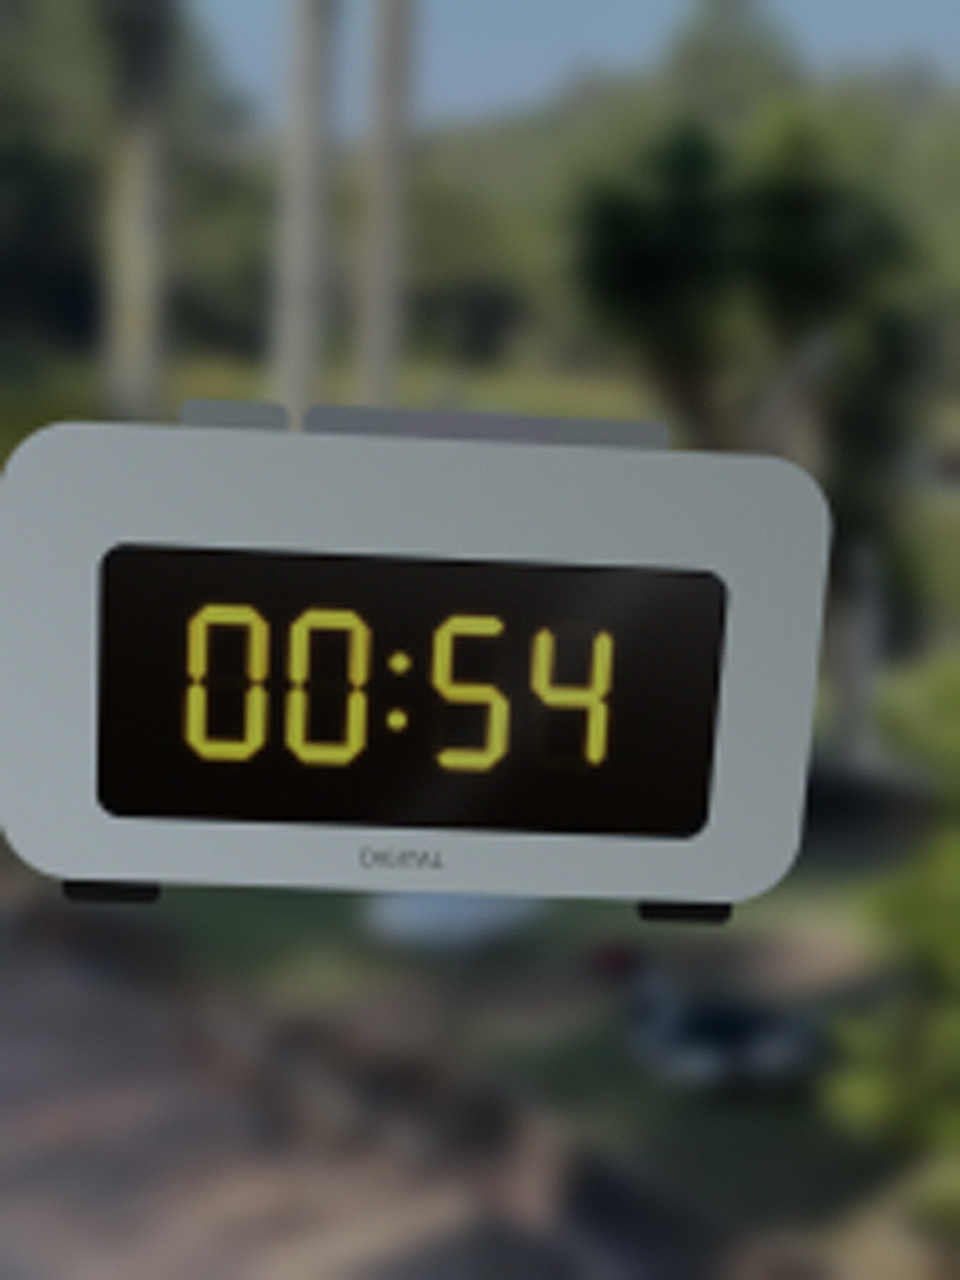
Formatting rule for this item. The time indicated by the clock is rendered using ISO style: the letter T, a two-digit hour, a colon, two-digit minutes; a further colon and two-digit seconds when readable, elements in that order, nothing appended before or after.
T00:54
